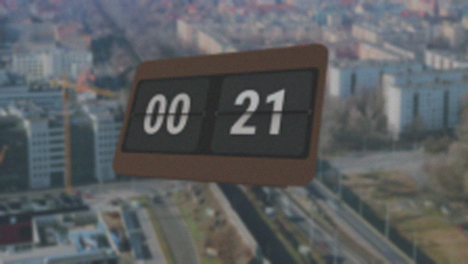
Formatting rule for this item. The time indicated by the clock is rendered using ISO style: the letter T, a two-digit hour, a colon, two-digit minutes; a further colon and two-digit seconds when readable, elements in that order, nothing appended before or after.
T00:21
